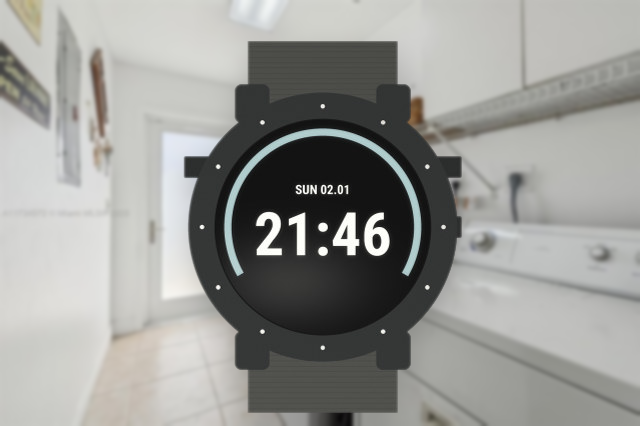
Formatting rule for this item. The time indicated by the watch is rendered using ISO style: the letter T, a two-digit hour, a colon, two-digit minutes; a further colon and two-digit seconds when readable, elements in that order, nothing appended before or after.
T21:46
